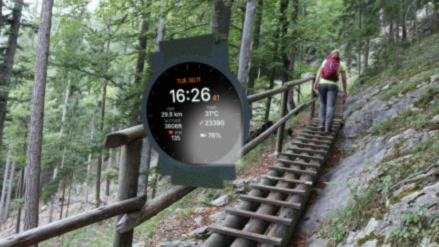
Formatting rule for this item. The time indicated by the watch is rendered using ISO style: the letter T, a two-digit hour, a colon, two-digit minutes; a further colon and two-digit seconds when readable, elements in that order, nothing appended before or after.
T16:26
